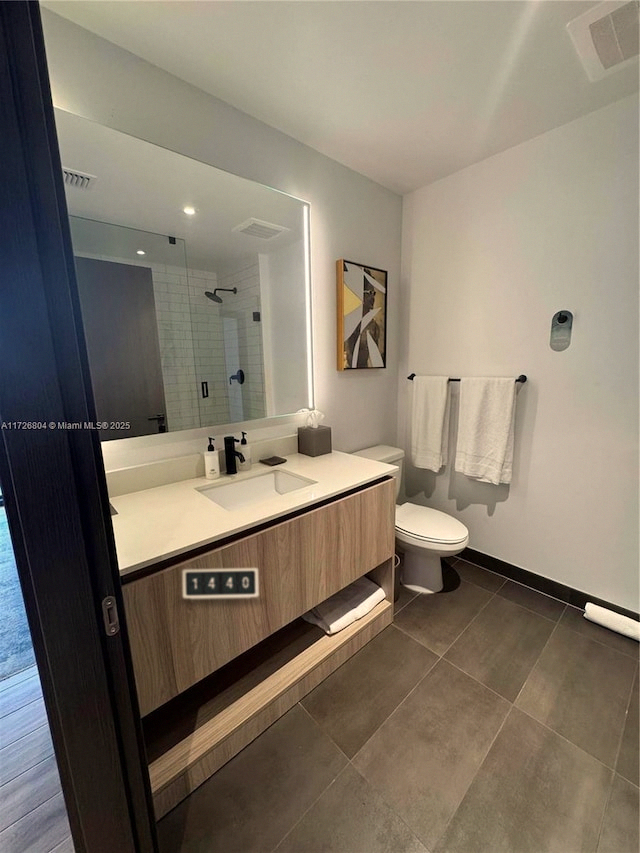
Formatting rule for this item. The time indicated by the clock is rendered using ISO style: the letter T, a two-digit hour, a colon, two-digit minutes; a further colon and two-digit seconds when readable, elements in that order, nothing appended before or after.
T14:40
